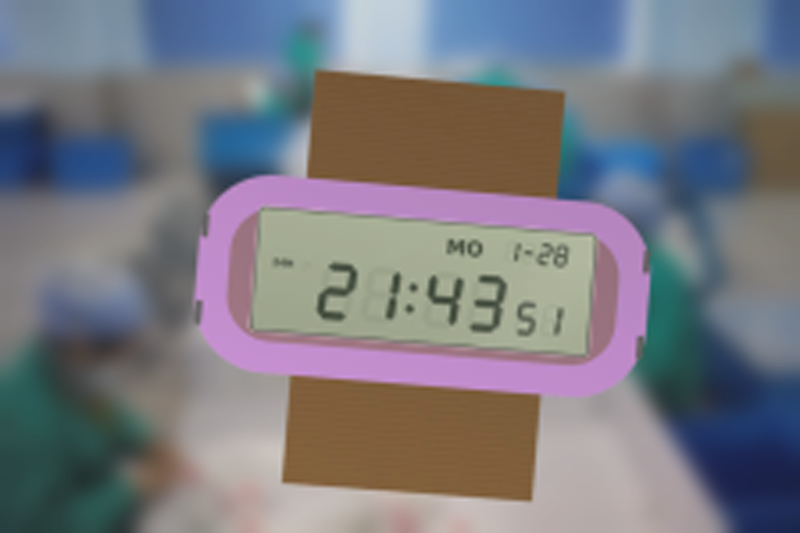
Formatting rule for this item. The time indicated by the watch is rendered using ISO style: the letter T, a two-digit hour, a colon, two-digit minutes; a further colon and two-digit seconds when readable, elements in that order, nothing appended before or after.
T21:43:51
